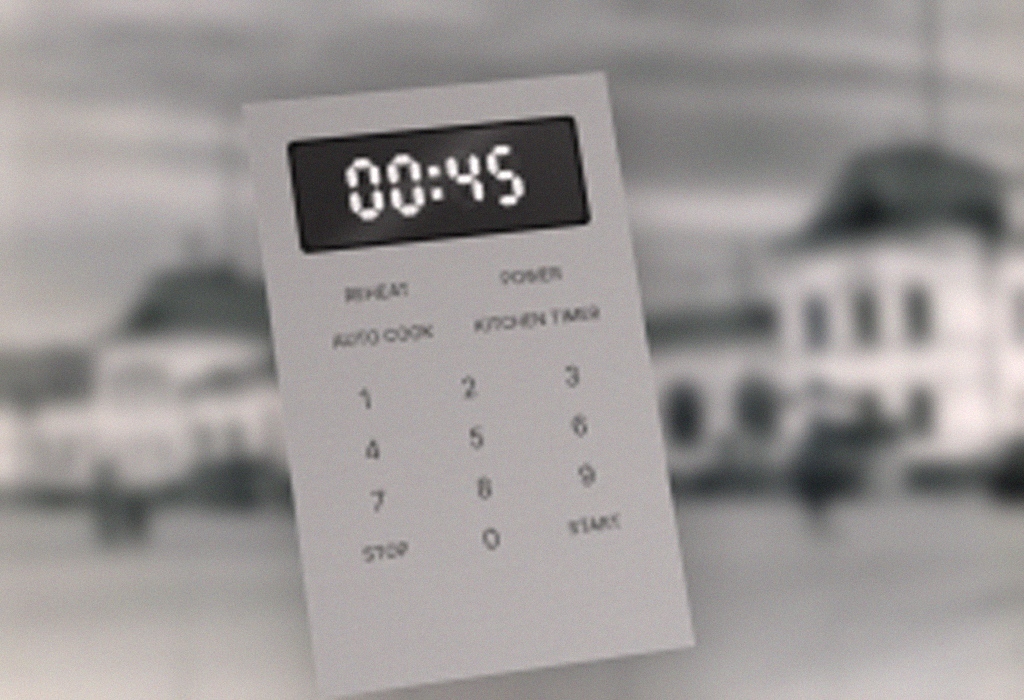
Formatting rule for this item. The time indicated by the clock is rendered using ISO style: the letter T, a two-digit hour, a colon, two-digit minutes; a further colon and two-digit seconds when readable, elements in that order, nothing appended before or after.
T00:45
